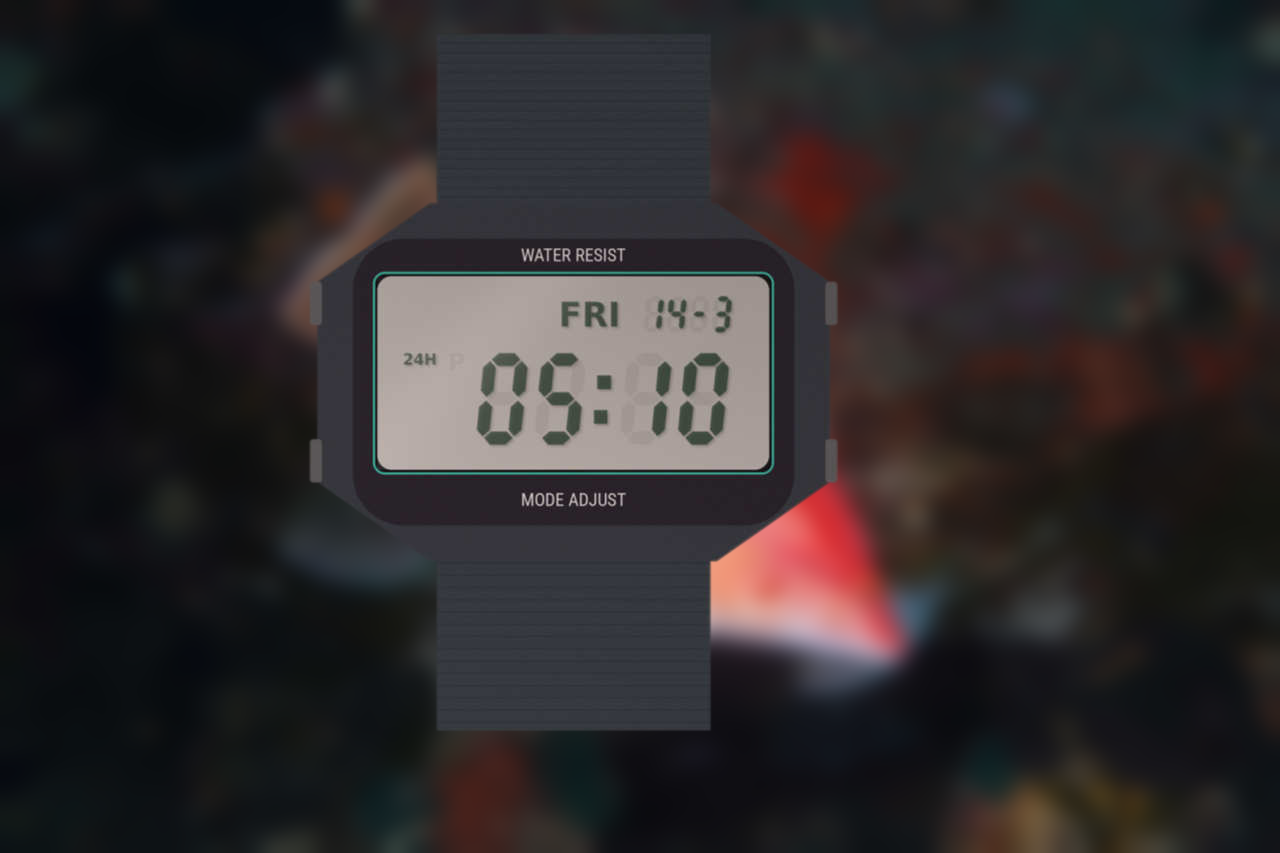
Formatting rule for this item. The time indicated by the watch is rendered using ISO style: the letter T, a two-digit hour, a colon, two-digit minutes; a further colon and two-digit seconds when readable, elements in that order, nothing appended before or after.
T05:10
